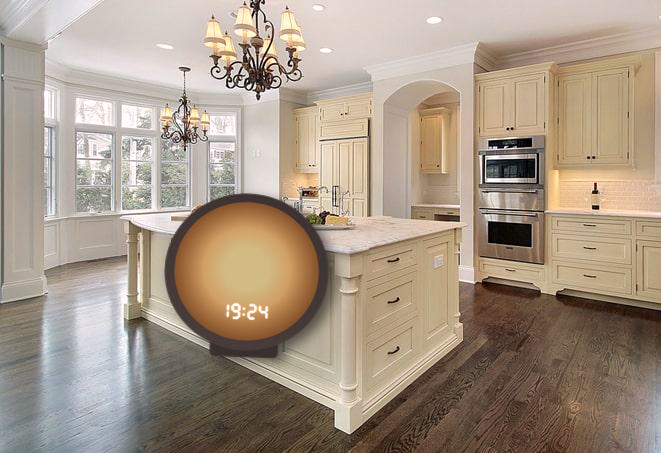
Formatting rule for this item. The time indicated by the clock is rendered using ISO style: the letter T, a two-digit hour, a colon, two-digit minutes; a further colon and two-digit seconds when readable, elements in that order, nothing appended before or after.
T19:24
